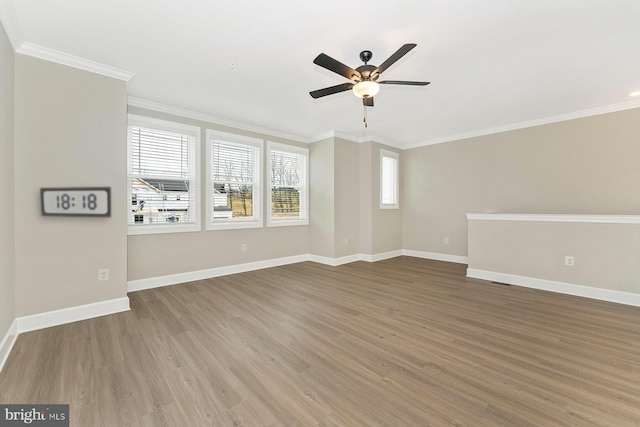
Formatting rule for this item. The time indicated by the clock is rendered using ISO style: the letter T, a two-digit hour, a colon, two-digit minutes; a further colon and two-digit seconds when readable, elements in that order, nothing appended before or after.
T18:18
